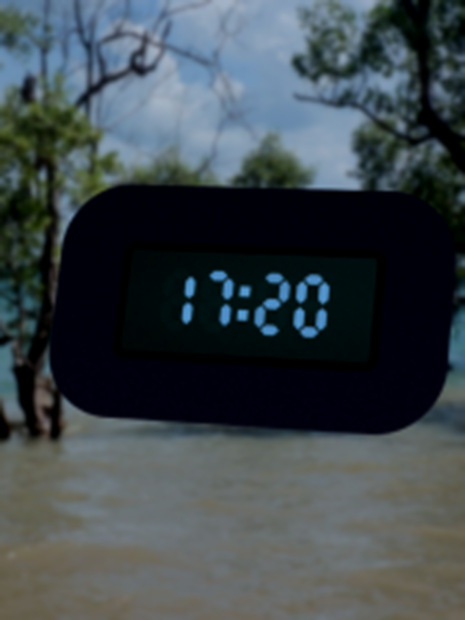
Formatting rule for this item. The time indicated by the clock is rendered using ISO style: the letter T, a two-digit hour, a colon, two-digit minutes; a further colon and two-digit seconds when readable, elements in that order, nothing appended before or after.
T17:20
